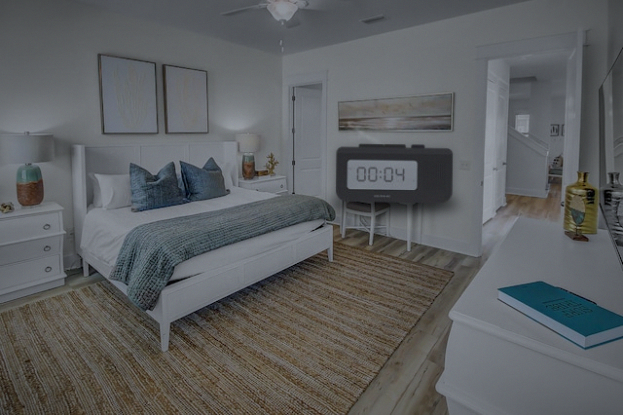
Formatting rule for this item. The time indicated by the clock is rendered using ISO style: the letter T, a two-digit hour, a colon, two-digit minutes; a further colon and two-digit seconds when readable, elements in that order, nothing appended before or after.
T00:04
